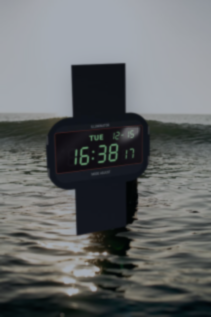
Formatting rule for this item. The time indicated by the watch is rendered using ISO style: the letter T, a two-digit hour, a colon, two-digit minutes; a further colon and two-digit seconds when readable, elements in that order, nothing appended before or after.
T16:38:17
